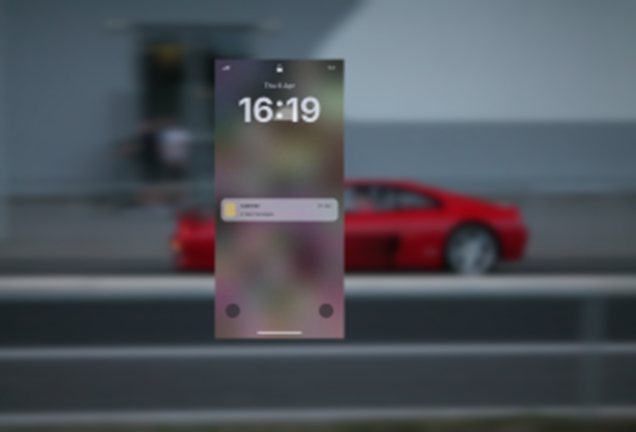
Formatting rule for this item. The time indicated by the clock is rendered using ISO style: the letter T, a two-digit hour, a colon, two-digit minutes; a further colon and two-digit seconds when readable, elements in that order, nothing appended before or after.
T16:19
